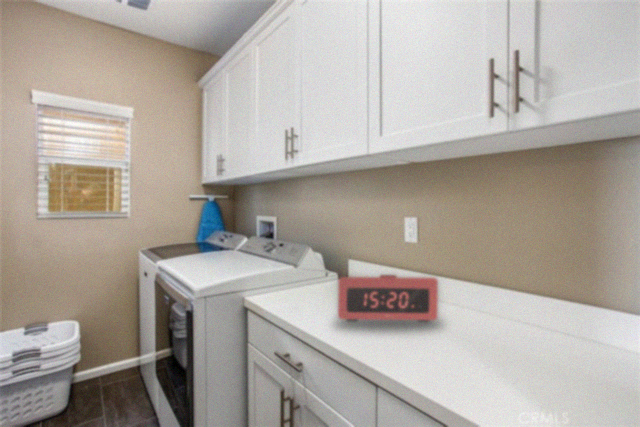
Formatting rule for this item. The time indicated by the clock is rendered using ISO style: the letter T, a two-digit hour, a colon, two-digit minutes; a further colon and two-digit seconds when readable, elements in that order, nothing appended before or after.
T15:20
